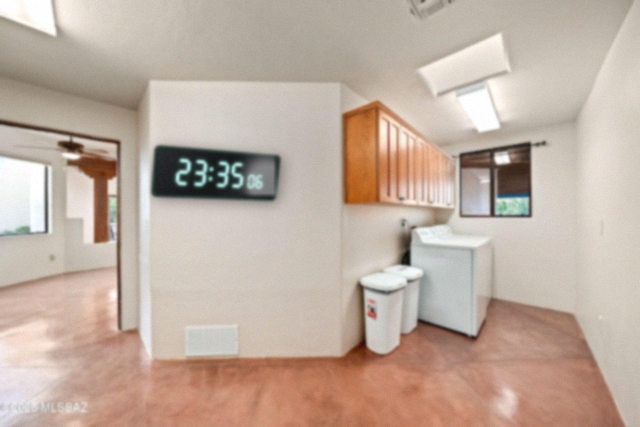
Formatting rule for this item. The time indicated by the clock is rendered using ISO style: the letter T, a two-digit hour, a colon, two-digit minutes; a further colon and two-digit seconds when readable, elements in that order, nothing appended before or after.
T23:35:06
